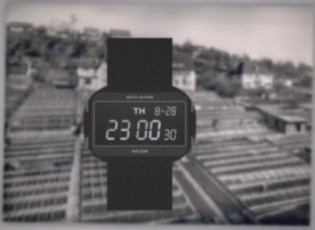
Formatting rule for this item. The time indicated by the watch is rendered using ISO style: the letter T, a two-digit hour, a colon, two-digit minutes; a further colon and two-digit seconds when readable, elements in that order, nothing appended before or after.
T23:00:30
